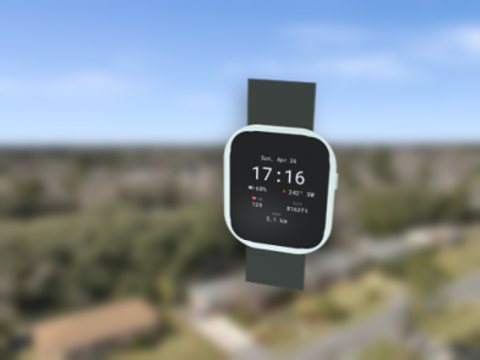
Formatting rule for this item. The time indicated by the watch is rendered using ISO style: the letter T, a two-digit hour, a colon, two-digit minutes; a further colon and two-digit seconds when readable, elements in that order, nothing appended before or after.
T17:16
